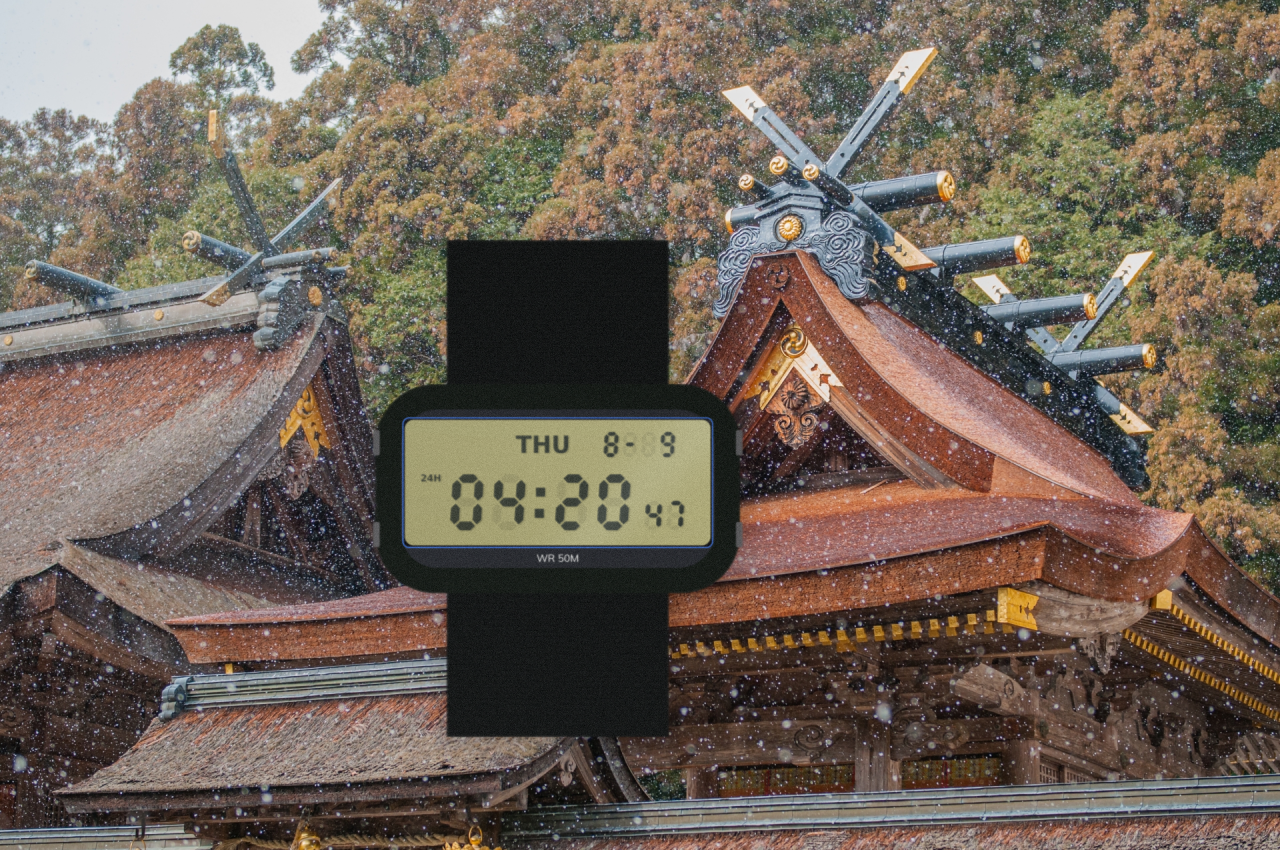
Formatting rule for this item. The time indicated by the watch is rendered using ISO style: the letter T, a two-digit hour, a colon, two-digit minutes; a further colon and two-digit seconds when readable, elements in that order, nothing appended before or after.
T04:20:47
